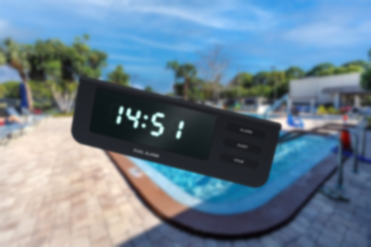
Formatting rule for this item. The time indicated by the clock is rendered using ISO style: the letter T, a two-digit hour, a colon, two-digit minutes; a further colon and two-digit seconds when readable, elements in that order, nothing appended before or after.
T14:51
